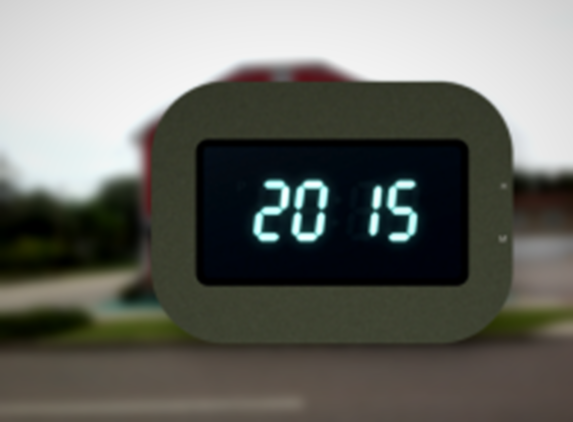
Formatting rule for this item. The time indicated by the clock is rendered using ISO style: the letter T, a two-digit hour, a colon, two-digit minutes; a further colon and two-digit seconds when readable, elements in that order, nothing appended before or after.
T20:15
